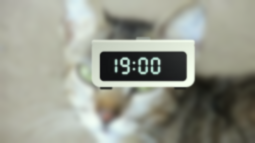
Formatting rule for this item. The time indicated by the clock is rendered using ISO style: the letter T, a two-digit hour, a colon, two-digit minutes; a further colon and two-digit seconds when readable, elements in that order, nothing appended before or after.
T19:00
